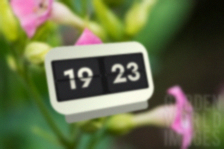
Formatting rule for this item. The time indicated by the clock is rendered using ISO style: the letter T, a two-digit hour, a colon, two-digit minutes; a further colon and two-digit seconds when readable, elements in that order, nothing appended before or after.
T19:23
